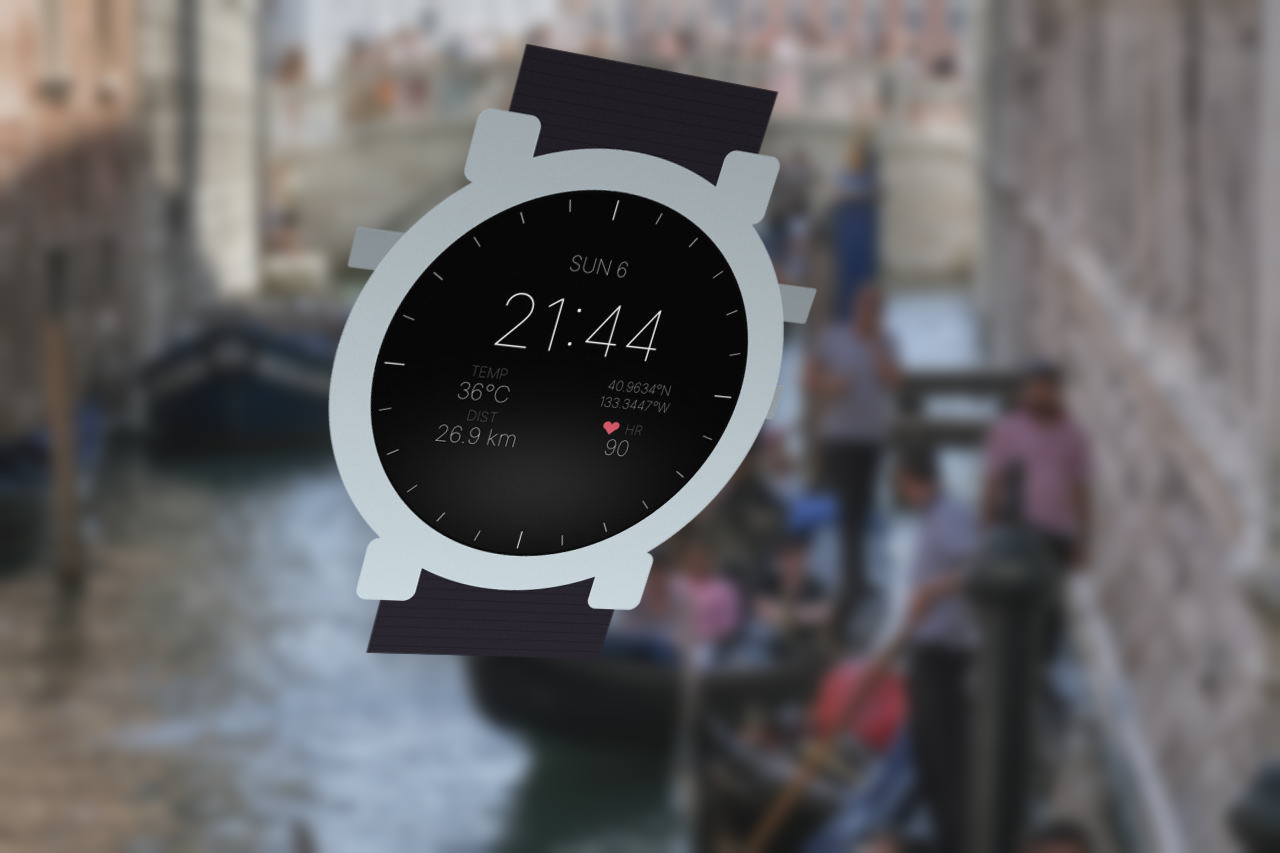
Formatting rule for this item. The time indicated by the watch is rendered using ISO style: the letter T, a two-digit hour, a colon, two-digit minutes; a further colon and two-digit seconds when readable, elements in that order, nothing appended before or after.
T21:44
